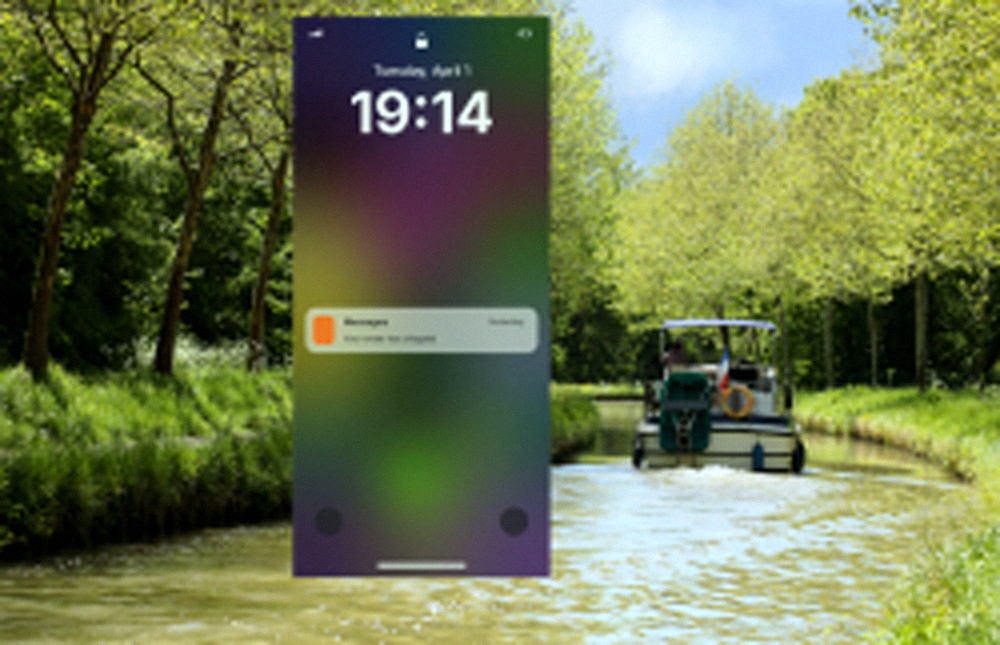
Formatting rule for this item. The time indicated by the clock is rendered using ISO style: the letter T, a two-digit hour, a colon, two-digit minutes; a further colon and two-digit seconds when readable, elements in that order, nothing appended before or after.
T19:14
